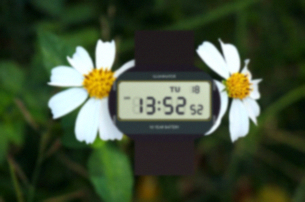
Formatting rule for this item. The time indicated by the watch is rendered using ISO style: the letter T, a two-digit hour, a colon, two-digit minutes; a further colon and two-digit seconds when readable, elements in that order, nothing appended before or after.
T13:52
